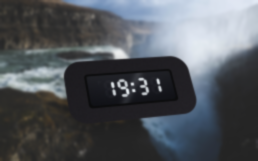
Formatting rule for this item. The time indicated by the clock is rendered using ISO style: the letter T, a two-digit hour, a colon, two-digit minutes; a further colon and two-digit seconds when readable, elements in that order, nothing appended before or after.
T19:31
